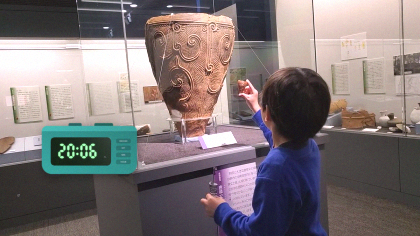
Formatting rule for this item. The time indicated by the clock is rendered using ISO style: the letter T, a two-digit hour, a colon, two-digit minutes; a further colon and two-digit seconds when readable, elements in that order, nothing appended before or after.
T20:06
